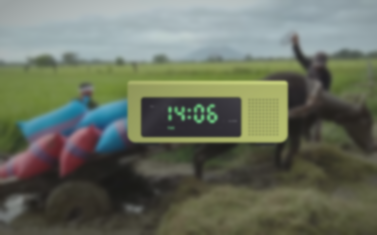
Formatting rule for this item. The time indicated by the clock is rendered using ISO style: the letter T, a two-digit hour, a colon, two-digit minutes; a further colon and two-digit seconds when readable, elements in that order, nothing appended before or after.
T14:06
